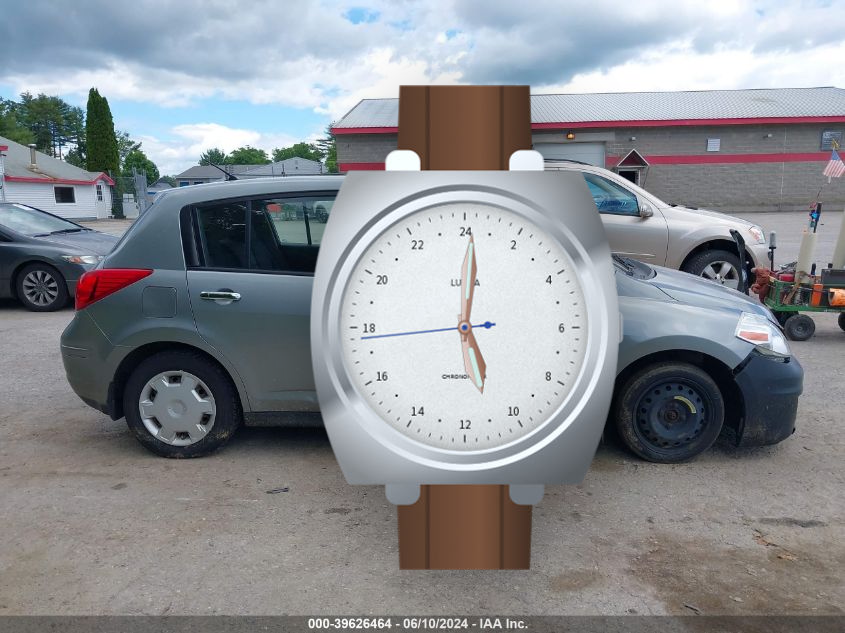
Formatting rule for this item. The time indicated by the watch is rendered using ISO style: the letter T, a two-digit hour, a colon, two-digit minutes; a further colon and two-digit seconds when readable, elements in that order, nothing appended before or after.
T11:00:44
